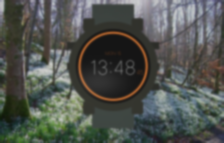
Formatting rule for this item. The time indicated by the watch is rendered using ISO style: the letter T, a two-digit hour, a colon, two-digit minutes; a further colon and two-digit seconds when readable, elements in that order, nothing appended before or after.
T13:48
